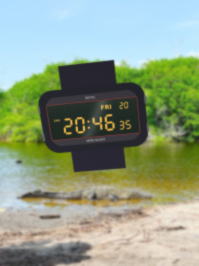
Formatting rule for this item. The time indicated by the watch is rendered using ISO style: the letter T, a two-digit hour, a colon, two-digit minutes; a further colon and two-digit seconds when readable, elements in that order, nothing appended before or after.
T20:46
